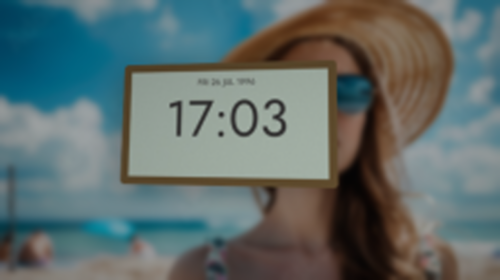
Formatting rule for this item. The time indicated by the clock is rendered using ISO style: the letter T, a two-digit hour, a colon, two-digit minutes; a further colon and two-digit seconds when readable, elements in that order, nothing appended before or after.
T17:03
